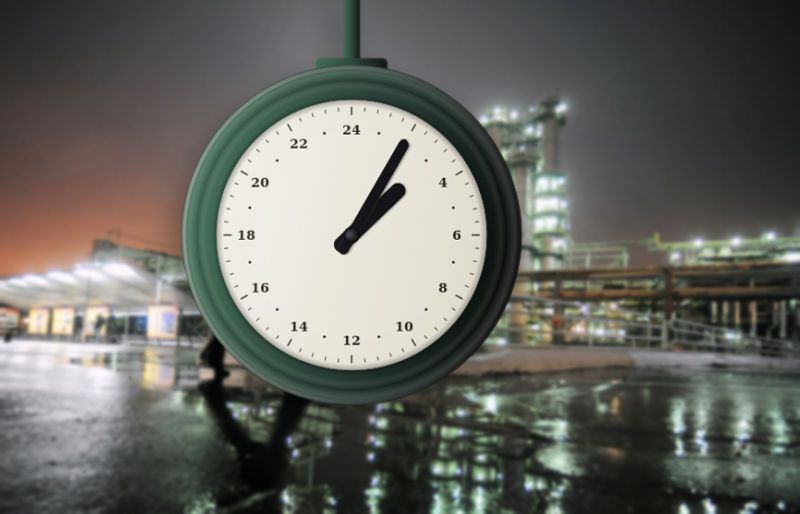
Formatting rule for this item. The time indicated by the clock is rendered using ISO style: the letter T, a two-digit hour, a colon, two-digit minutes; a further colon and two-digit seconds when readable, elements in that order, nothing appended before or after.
T03:05
